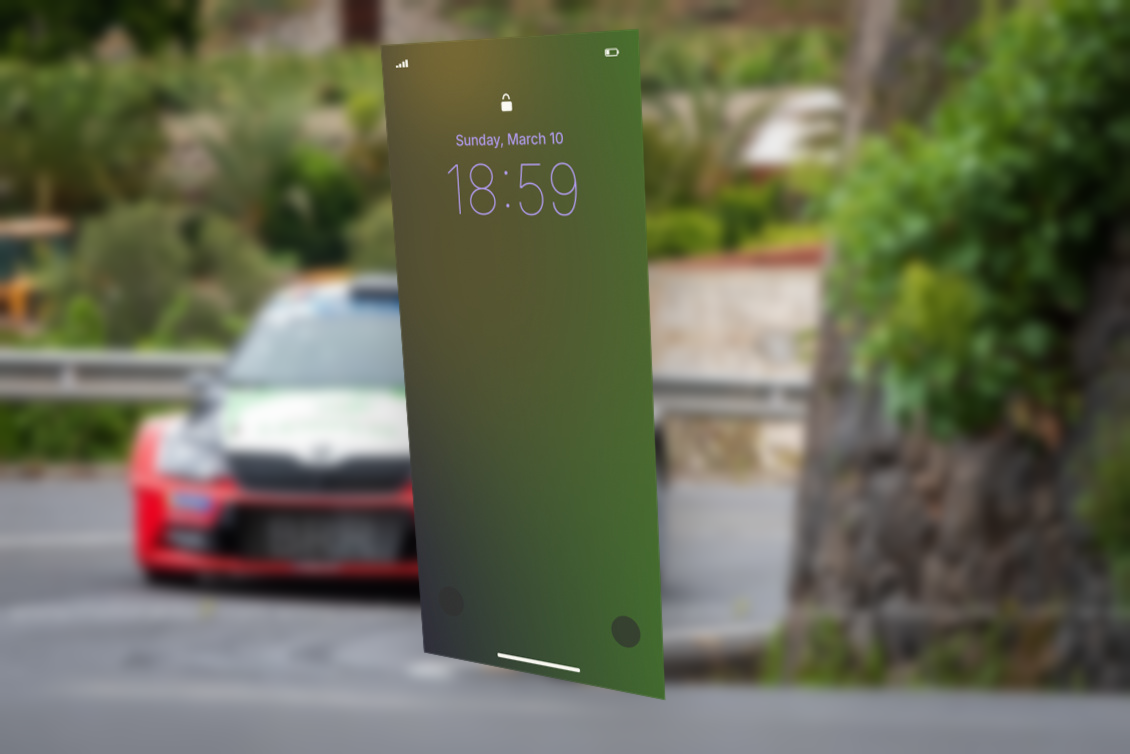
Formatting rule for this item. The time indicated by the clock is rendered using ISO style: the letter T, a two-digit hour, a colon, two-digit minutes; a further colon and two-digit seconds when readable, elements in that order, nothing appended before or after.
T18:59
